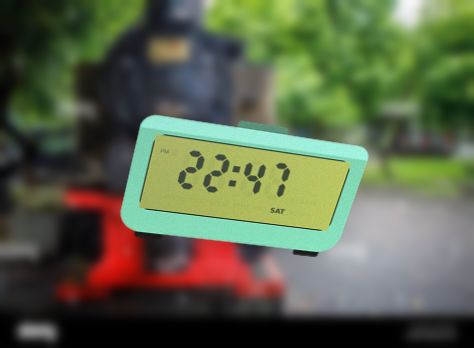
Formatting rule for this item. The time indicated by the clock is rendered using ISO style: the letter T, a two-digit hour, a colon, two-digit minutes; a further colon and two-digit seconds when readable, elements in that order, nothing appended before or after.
T22:47
